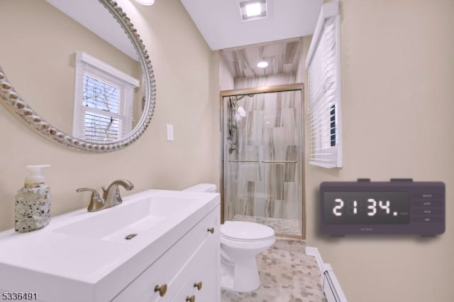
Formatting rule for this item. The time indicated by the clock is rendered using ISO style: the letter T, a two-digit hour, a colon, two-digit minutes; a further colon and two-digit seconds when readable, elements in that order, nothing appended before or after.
T21:34
